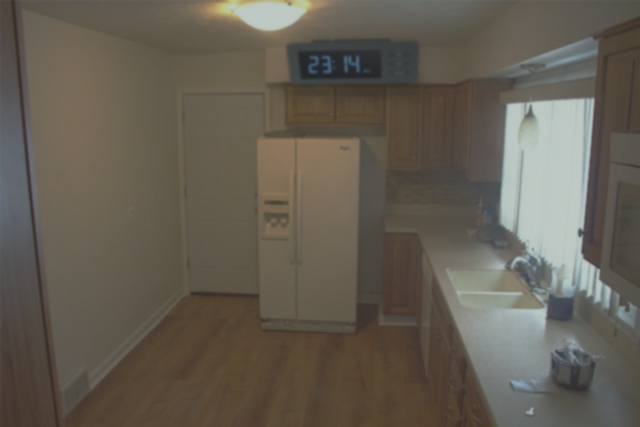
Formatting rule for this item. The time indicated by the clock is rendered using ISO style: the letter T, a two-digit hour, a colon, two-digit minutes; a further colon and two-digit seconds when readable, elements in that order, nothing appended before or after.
T23:14
